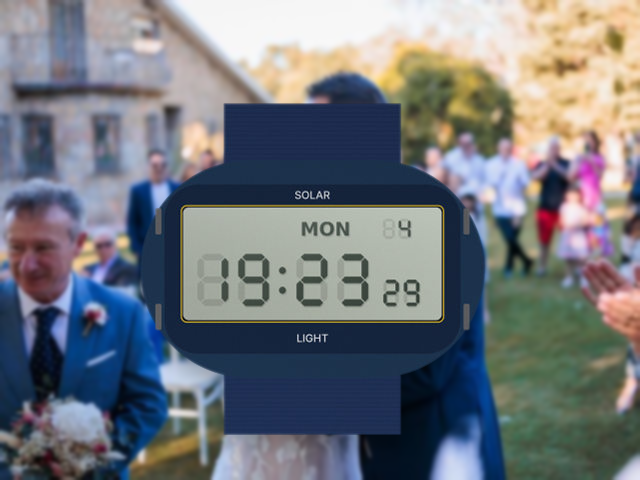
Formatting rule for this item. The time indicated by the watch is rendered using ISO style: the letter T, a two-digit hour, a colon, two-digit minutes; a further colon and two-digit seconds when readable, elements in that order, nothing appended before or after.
T19:23:29
